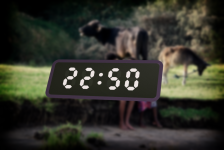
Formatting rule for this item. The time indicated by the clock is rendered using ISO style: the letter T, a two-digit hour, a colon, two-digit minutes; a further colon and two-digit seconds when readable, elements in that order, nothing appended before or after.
T22:50
